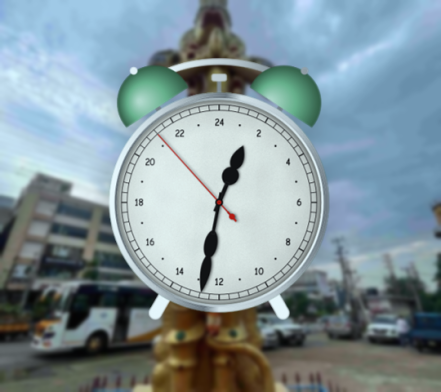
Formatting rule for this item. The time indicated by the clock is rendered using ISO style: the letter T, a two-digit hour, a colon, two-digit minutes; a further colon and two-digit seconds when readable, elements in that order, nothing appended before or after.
T01:31:53
